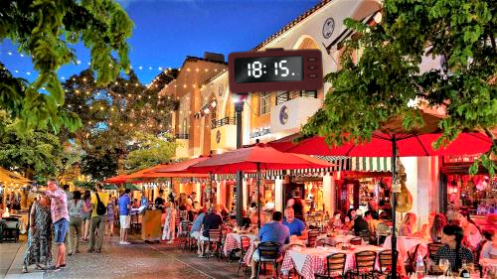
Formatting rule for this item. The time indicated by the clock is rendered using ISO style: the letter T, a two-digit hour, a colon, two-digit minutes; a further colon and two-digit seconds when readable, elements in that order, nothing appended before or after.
T18:15
